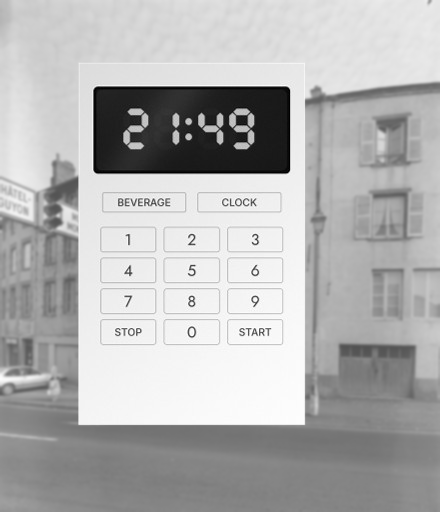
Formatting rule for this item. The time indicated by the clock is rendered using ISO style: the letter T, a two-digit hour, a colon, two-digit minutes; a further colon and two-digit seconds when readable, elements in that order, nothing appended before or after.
T21:49
